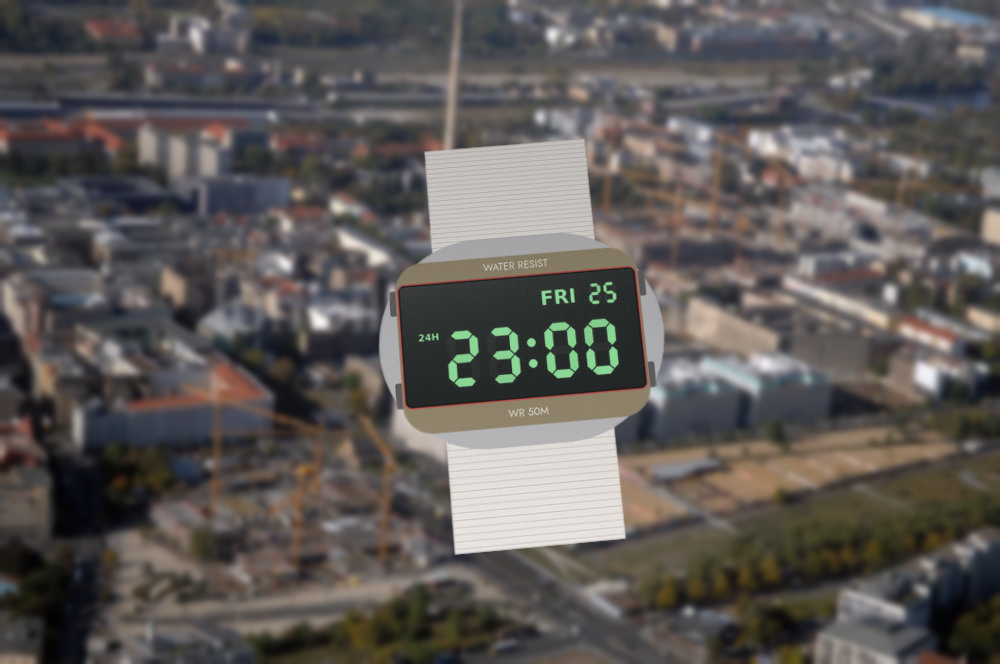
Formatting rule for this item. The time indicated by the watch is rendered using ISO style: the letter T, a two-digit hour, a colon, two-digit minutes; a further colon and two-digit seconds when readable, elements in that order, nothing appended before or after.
T23:00
